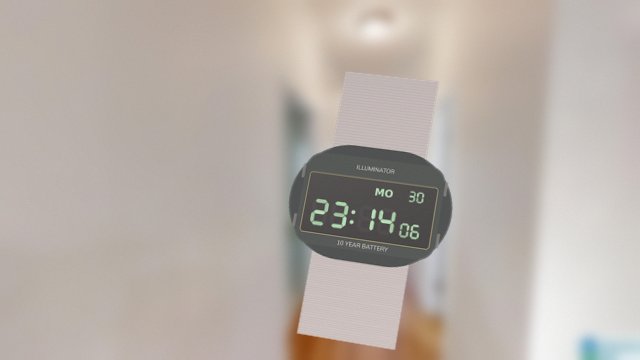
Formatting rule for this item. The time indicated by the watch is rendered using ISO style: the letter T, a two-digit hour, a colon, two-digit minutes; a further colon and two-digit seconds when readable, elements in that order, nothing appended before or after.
T23:14:06
